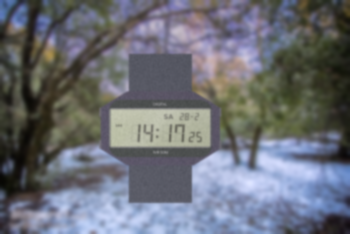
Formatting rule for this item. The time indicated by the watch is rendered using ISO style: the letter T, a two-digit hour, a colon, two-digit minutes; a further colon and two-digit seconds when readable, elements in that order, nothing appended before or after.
T14:17
